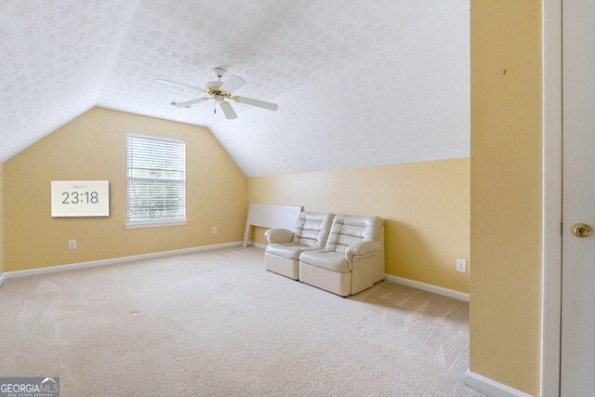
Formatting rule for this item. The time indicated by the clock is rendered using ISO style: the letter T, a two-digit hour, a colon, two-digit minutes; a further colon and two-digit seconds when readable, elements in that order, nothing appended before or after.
T23:18
